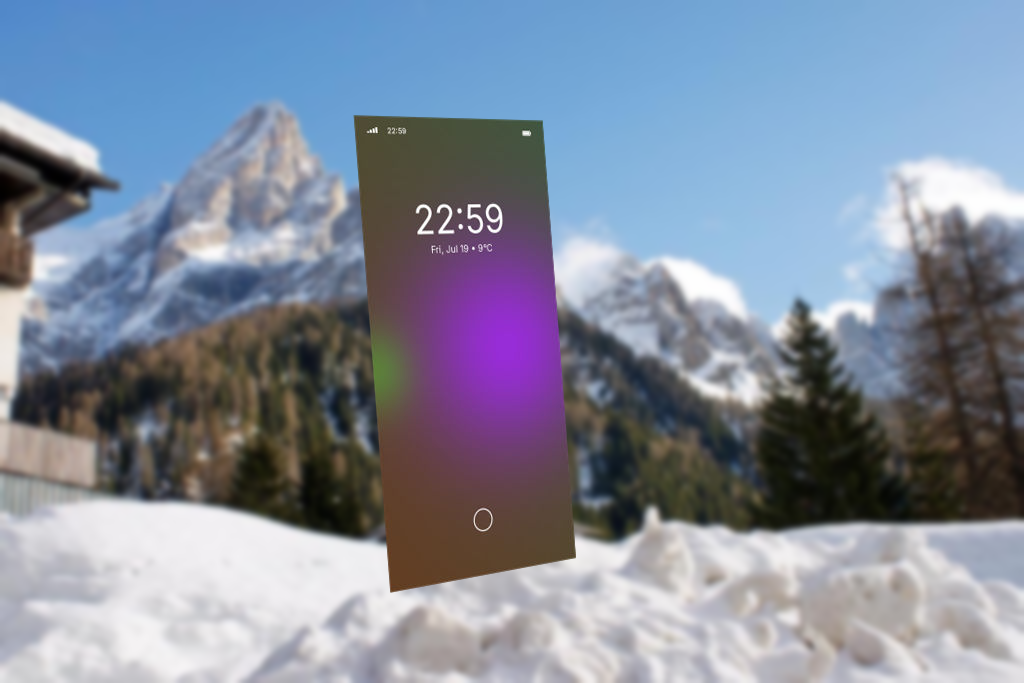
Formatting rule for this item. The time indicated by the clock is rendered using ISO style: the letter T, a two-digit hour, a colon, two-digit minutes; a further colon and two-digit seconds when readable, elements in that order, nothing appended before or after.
T22:59
